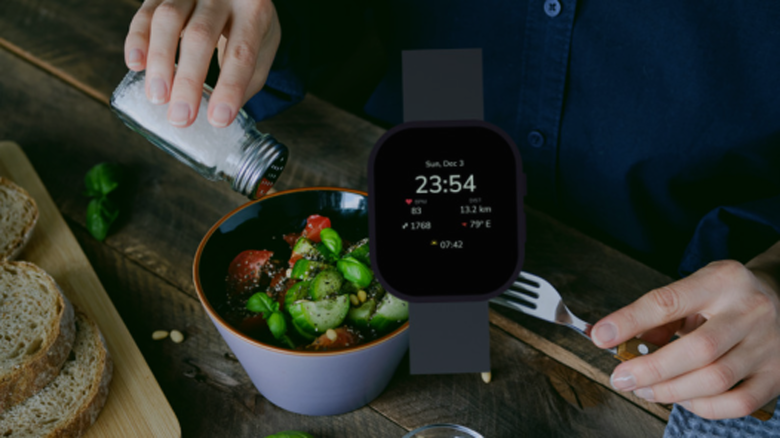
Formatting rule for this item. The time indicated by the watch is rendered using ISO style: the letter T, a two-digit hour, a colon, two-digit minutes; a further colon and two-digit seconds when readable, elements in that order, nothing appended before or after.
T23:54
